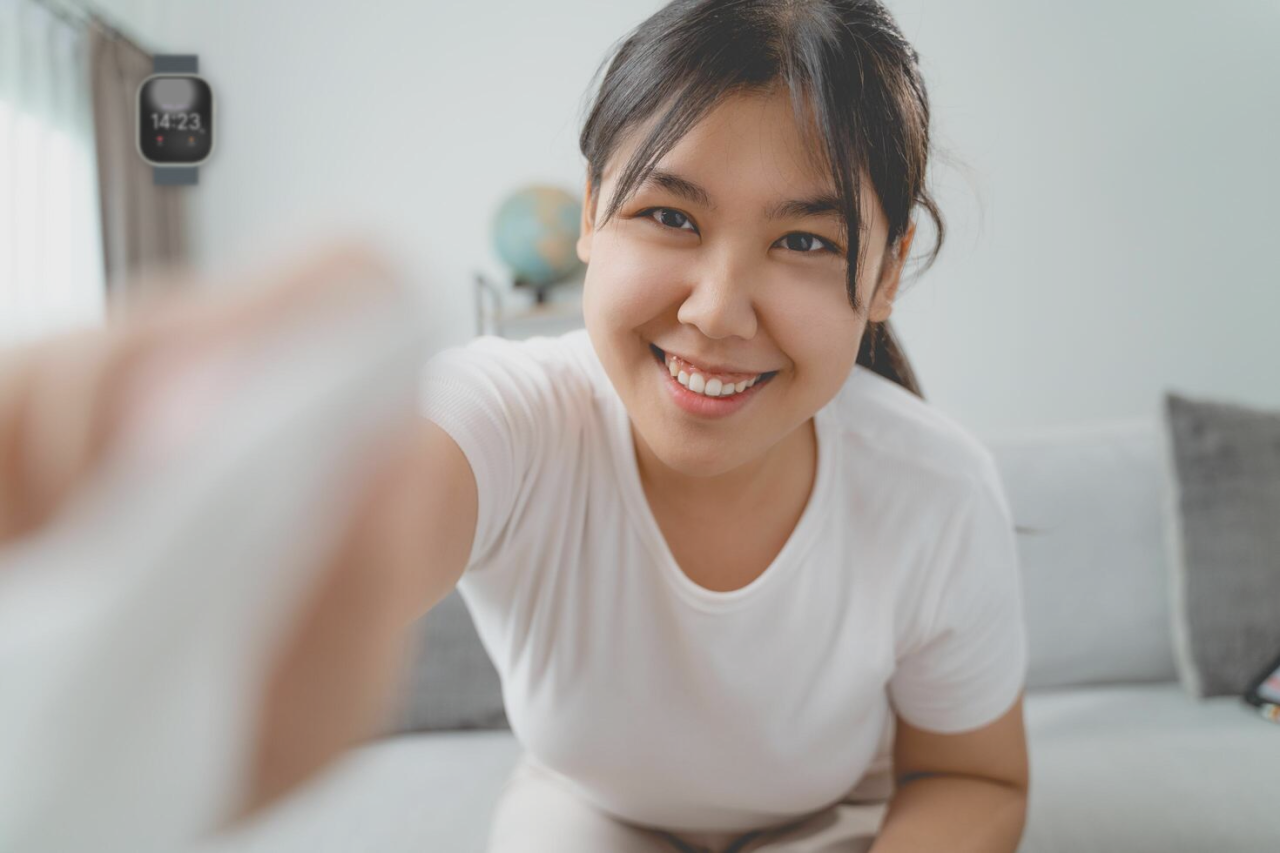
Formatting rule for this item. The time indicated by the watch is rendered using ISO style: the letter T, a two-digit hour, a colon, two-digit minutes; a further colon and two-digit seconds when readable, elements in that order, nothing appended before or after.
T14:23
